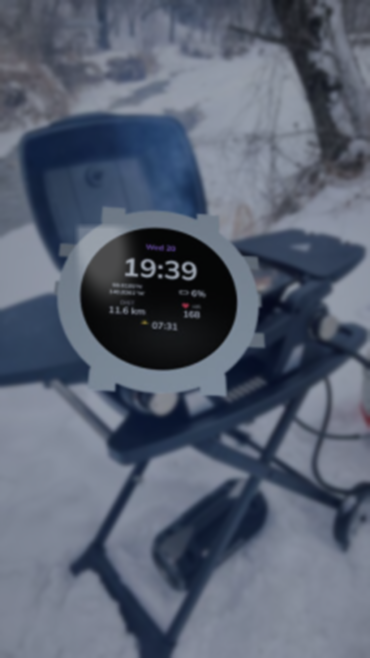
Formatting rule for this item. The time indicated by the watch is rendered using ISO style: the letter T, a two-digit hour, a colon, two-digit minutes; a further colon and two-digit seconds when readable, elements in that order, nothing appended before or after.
T19:39
